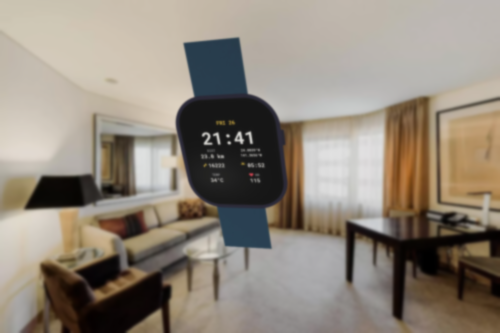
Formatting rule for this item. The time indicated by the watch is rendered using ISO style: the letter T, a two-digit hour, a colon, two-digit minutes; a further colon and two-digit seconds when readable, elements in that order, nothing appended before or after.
T21:41
